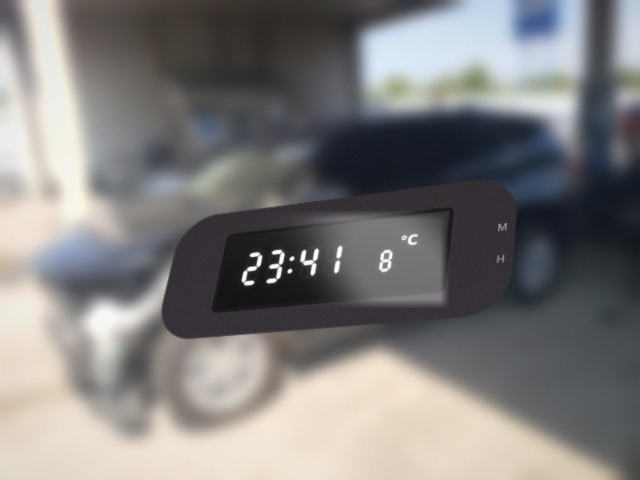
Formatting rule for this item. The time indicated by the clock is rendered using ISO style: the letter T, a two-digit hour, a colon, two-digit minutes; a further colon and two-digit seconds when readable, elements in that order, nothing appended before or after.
T23:41
